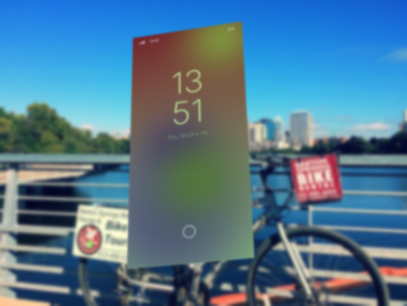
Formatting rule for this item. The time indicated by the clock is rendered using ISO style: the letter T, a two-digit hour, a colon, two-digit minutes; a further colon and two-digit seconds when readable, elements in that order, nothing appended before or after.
T13:51
